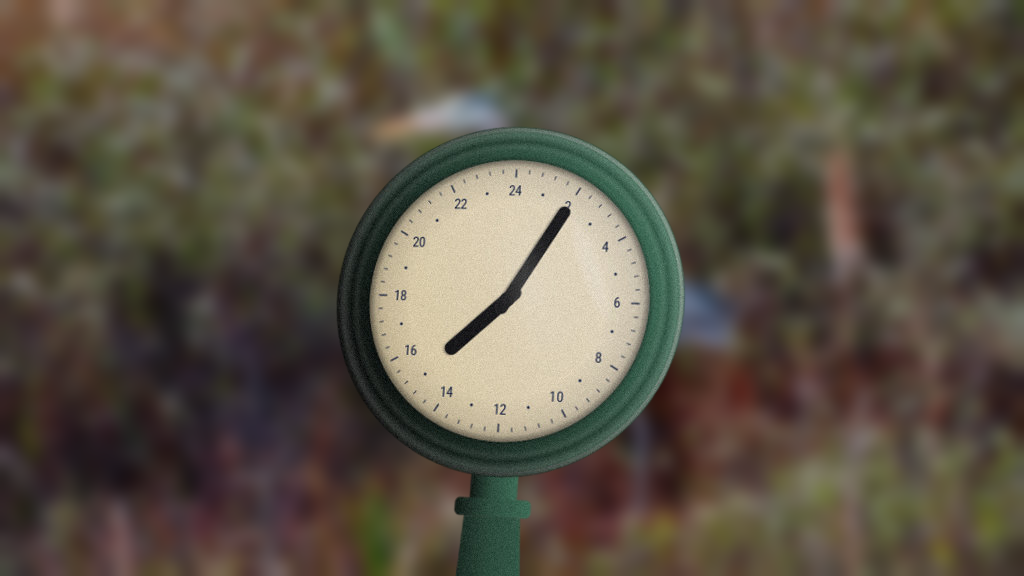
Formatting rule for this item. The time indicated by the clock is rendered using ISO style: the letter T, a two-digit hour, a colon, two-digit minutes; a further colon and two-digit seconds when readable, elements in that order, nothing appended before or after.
T15:05
